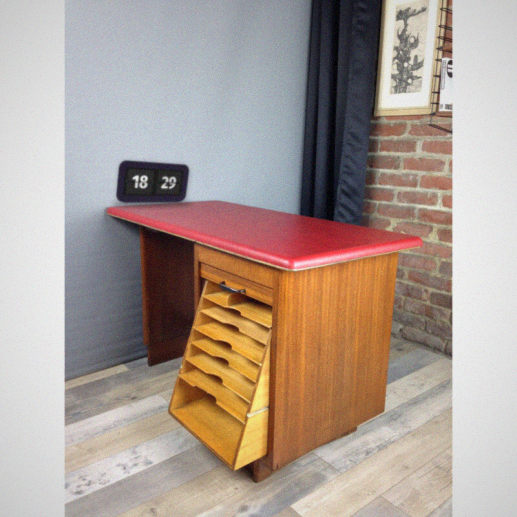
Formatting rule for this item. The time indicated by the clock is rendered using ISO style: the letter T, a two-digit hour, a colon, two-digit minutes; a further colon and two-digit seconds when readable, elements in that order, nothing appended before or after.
T18:29
